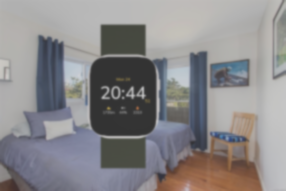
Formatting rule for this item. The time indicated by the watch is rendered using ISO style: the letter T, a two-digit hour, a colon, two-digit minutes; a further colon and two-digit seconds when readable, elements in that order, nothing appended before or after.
T20:44
